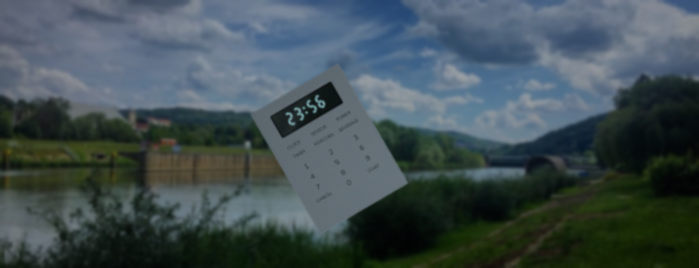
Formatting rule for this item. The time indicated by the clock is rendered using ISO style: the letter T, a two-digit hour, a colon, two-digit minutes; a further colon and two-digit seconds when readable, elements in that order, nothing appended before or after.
T23:56
